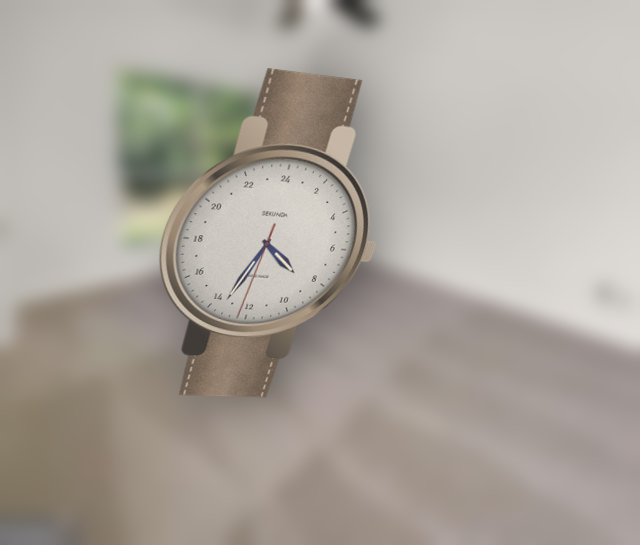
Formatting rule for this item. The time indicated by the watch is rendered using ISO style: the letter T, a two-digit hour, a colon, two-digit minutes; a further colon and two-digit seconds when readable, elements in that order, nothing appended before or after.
T08:33:31
